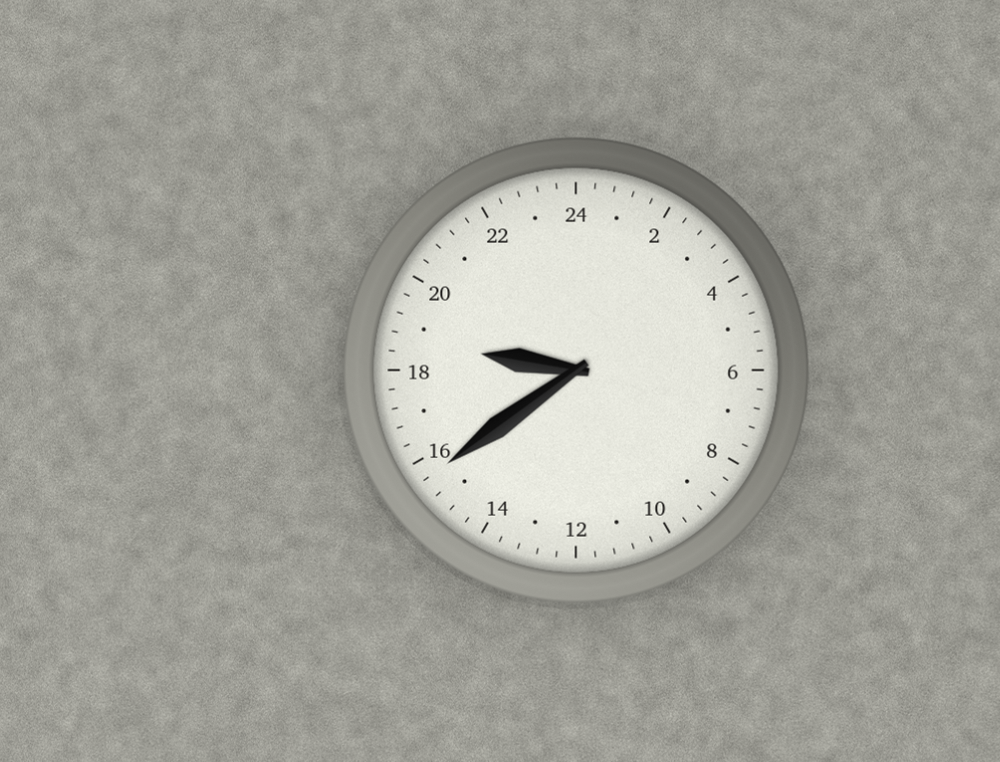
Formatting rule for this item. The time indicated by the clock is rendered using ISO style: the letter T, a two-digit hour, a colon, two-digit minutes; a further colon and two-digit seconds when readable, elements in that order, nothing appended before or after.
T18:39
